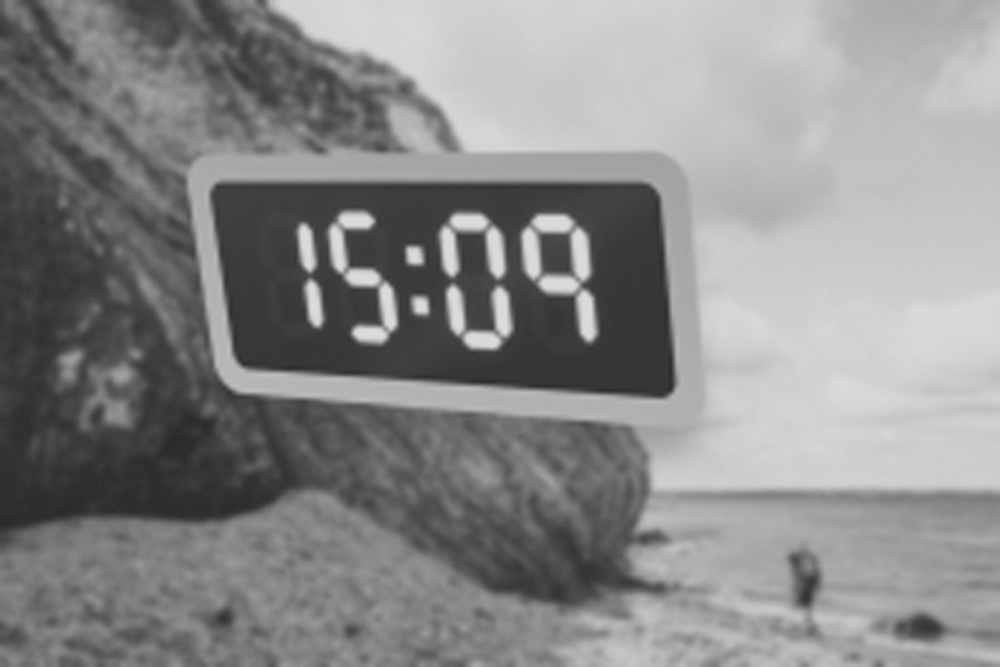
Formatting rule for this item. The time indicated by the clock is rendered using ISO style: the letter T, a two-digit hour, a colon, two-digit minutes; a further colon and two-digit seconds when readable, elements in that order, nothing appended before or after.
T15:09
